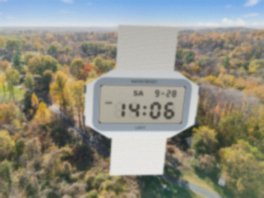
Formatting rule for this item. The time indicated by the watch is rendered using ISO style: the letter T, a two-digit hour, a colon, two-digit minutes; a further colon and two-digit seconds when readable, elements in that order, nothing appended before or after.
T14:06
